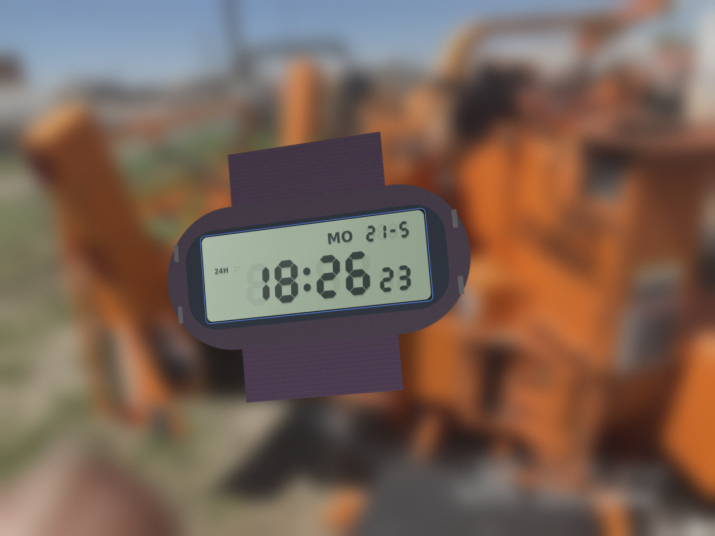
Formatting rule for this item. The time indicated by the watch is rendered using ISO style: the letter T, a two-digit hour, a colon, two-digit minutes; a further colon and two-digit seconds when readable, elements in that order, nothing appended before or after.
T18:26:23
